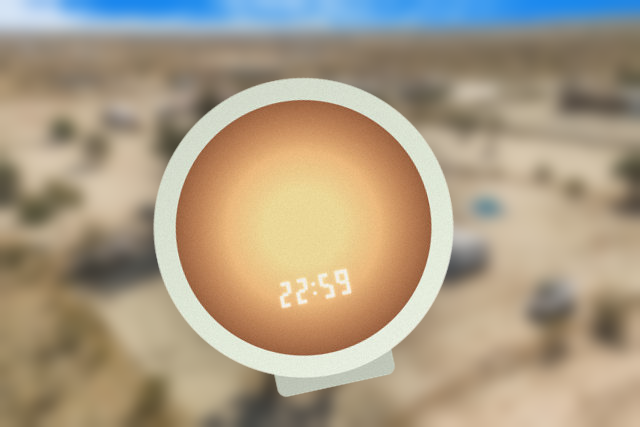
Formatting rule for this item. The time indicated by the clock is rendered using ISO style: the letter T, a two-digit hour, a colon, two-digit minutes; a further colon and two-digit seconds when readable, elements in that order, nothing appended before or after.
T22:59
